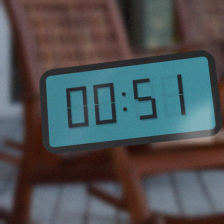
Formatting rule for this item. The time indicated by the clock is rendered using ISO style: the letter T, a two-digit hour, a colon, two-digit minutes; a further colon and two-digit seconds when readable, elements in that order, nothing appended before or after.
T00:51
